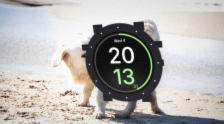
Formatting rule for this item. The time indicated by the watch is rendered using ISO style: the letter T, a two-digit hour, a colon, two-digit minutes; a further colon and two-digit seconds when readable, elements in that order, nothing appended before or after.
T20:13
